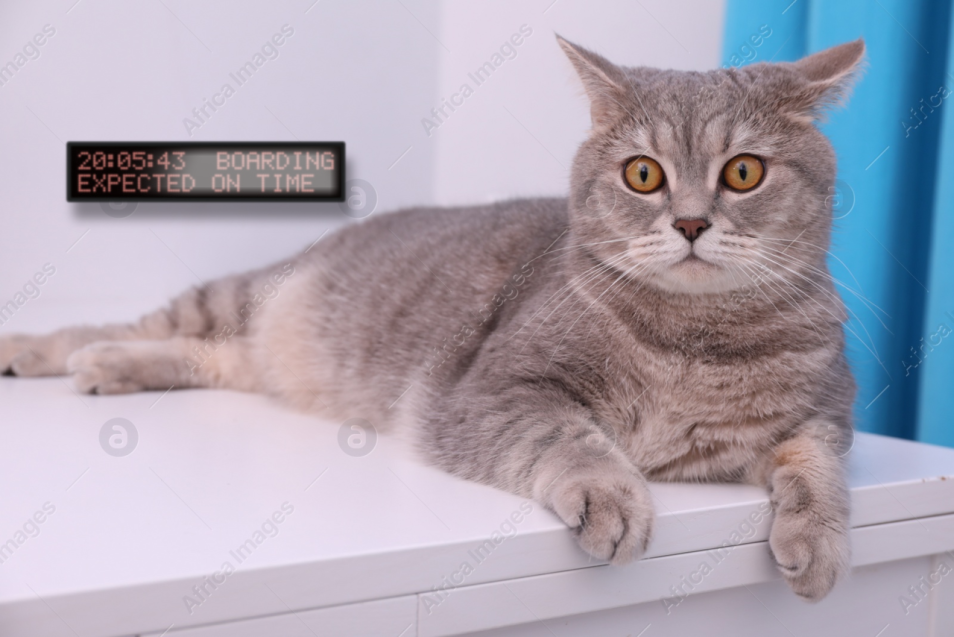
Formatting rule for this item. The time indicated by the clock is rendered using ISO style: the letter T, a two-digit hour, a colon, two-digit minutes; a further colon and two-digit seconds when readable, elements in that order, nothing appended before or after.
T20:05:43
